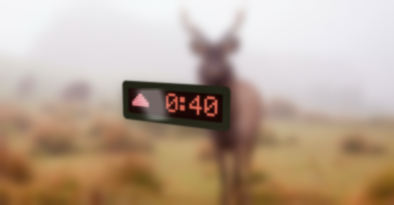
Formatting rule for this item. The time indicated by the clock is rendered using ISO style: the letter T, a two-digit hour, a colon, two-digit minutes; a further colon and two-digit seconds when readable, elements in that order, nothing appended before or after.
T00:40
